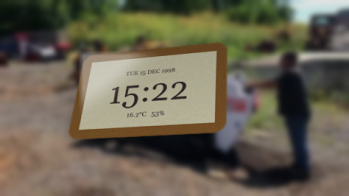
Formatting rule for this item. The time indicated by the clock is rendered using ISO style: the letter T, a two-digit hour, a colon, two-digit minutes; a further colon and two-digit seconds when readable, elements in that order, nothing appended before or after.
T15:22
